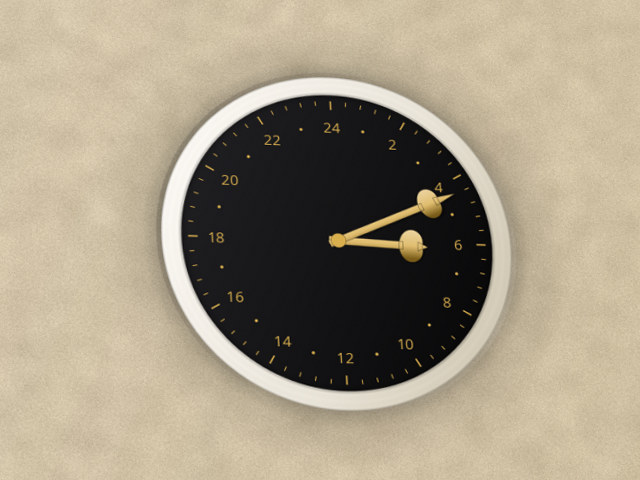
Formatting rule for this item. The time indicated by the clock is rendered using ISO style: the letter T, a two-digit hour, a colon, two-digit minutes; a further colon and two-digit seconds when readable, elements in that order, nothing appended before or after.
T06:11
